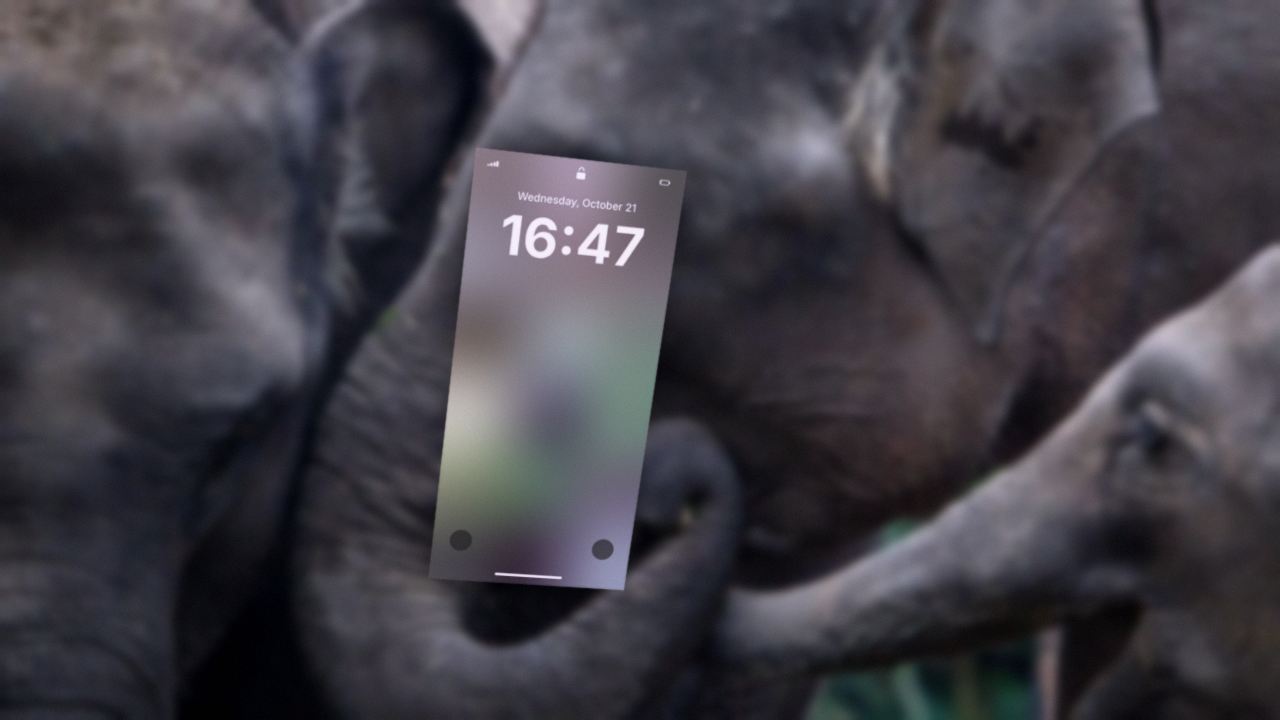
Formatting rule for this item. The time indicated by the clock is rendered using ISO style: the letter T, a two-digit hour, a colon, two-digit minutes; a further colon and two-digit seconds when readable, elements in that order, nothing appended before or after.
T16:47
